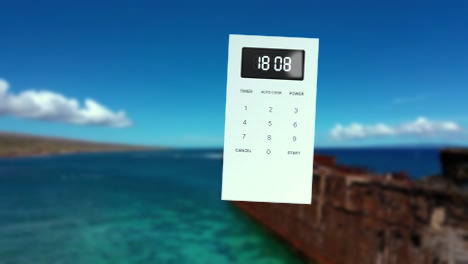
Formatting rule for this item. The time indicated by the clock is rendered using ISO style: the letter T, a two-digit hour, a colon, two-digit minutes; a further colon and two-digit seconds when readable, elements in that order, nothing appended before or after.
T18:08
